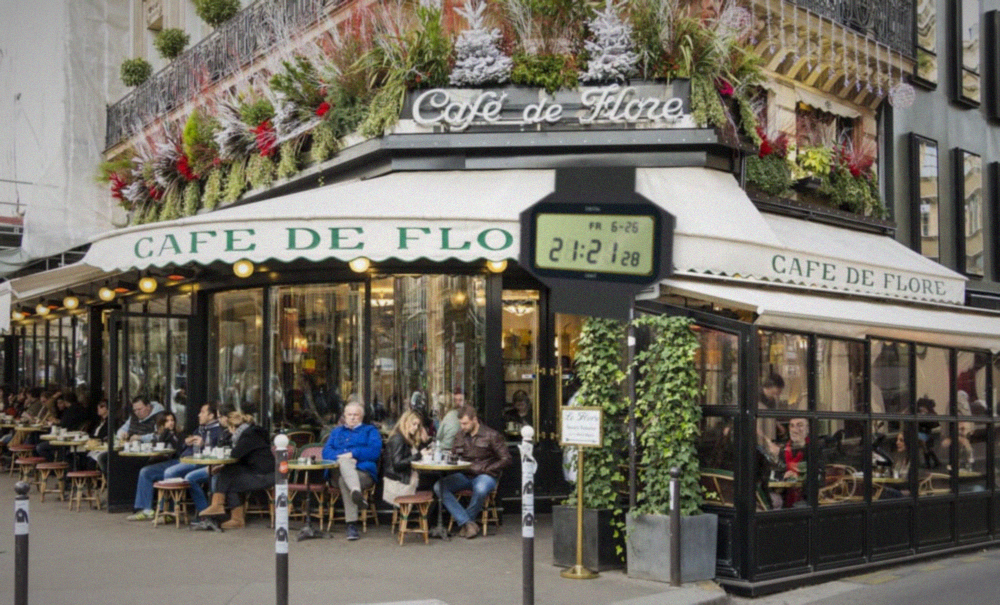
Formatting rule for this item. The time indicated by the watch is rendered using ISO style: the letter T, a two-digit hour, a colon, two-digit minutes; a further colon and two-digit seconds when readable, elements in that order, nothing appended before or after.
T21:21:28
